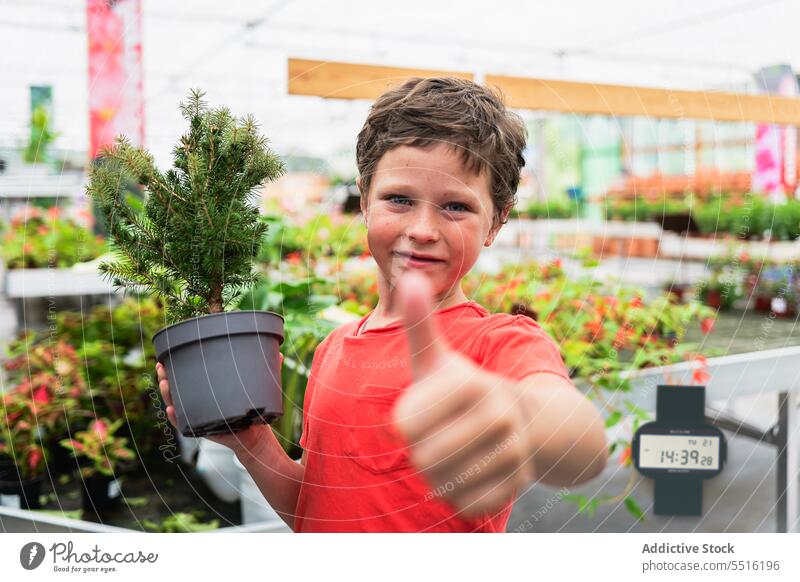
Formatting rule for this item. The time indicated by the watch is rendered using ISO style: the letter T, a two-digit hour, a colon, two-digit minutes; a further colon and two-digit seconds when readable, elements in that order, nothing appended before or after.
T14:39
